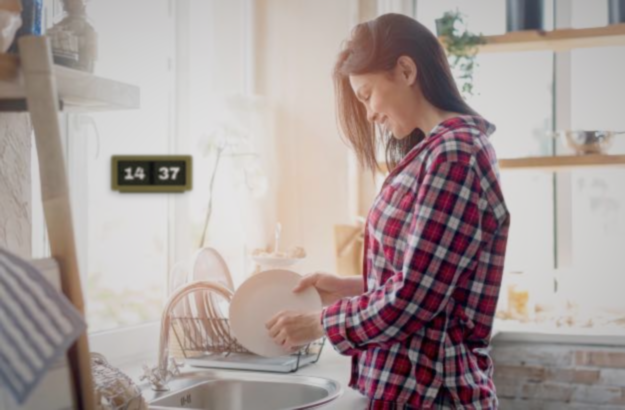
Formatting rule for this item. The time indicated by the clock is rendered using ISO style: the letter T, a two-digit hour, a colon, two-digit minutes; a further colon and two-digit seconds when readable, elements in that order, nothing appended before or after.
T14:37
